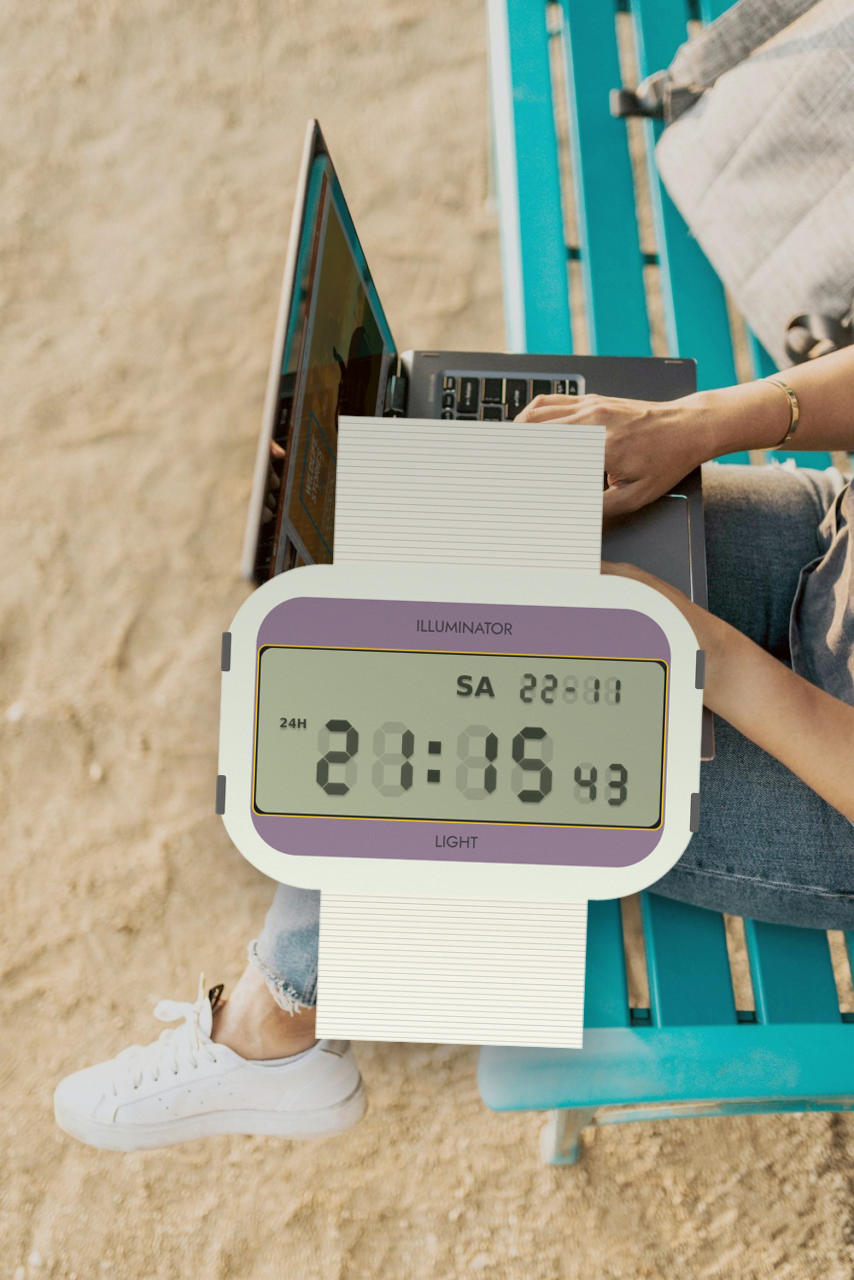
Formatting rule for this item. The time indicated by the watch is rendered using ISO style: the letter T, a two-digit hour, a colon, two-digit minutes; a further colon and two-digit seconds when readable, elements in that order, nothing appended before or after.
T21:15:43
